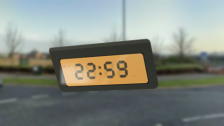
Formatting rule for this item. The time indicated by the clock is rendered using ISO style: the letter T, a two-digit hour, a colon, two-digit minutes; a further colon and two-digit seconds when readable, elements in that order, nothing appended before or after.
T22:59
